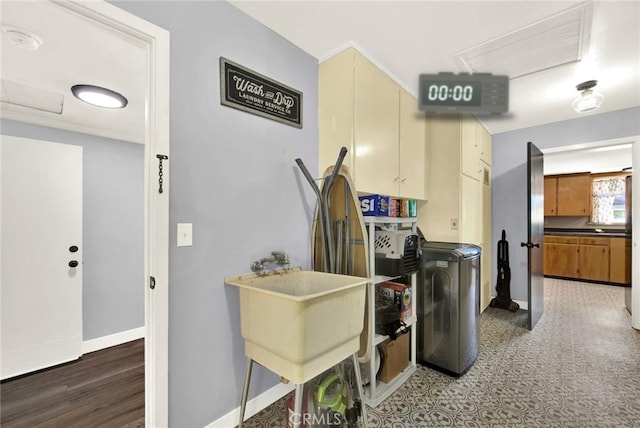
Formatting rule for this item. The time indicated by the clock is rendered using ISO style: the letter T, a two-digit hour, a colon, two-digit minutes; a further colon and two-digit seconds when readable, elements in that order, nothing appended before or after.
T00:00
